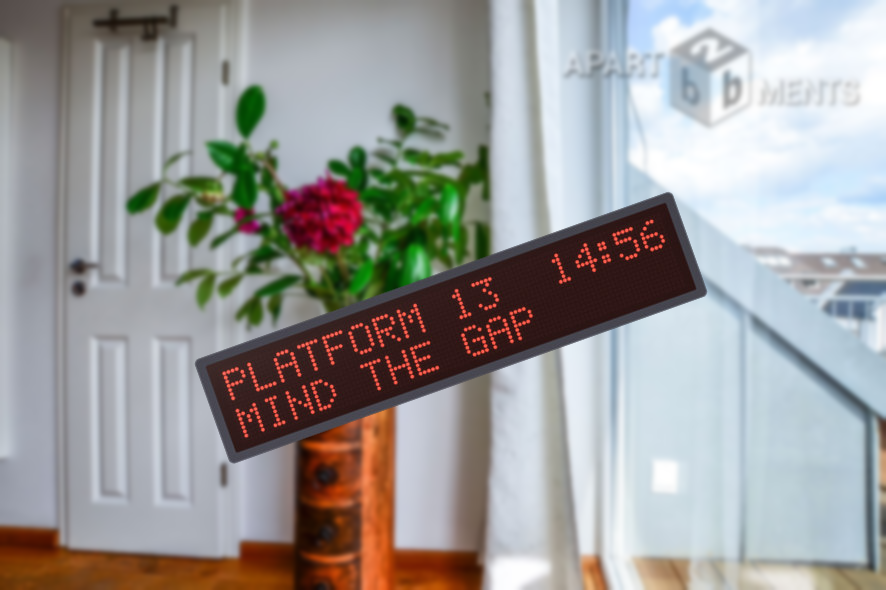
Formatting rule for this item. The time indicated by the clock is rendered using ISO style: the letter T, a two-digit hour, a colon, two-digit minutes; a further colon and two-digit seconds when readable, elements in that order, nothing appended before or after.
T14:56
